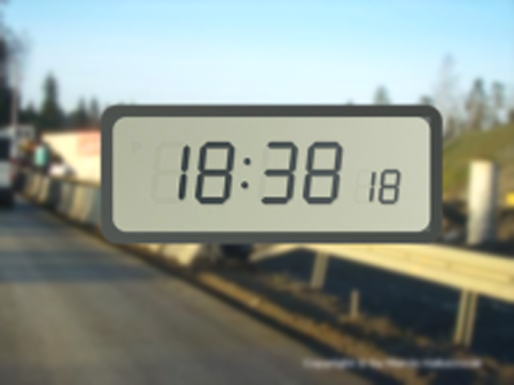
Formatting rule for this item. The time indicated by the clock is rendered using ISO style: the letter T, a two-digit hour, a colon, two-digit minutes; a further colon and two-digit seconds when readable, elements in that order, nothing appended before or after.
T18:38:18
